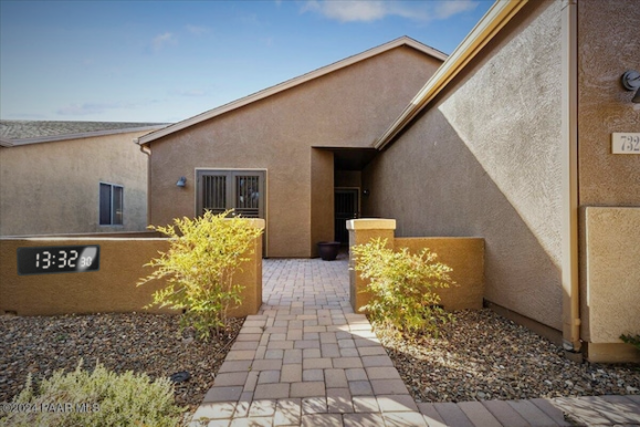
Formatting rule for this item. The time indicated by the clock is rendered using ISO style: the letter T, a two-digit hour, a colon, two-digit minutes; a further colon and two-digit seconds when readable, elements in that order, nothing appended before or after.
T13:32:30
